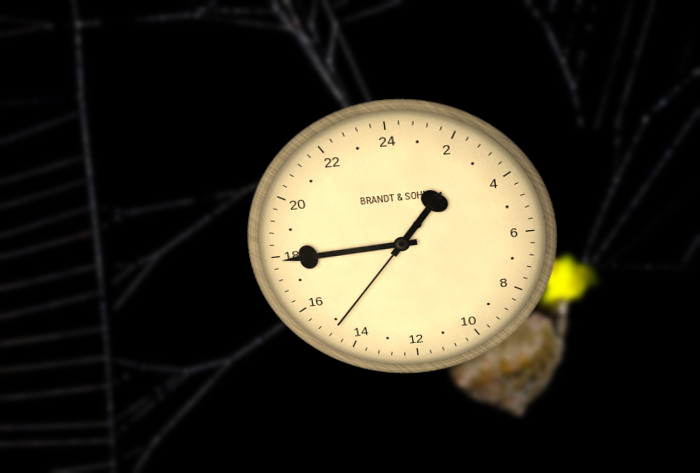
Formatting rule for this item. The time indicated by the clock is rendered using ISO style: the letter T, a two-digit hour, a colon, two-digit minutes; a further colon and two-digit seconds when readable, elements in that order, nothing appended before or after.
T02:44:37
